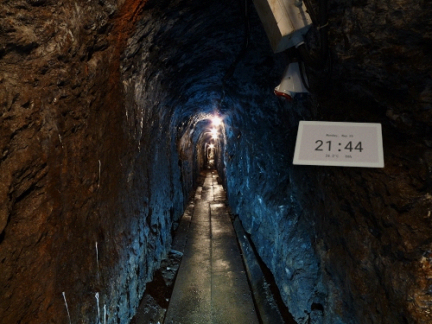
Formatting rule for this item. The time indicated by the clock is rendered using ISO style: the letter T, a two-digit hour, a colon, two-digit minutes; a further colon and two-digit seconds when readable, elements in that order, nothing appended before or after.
T21:44
